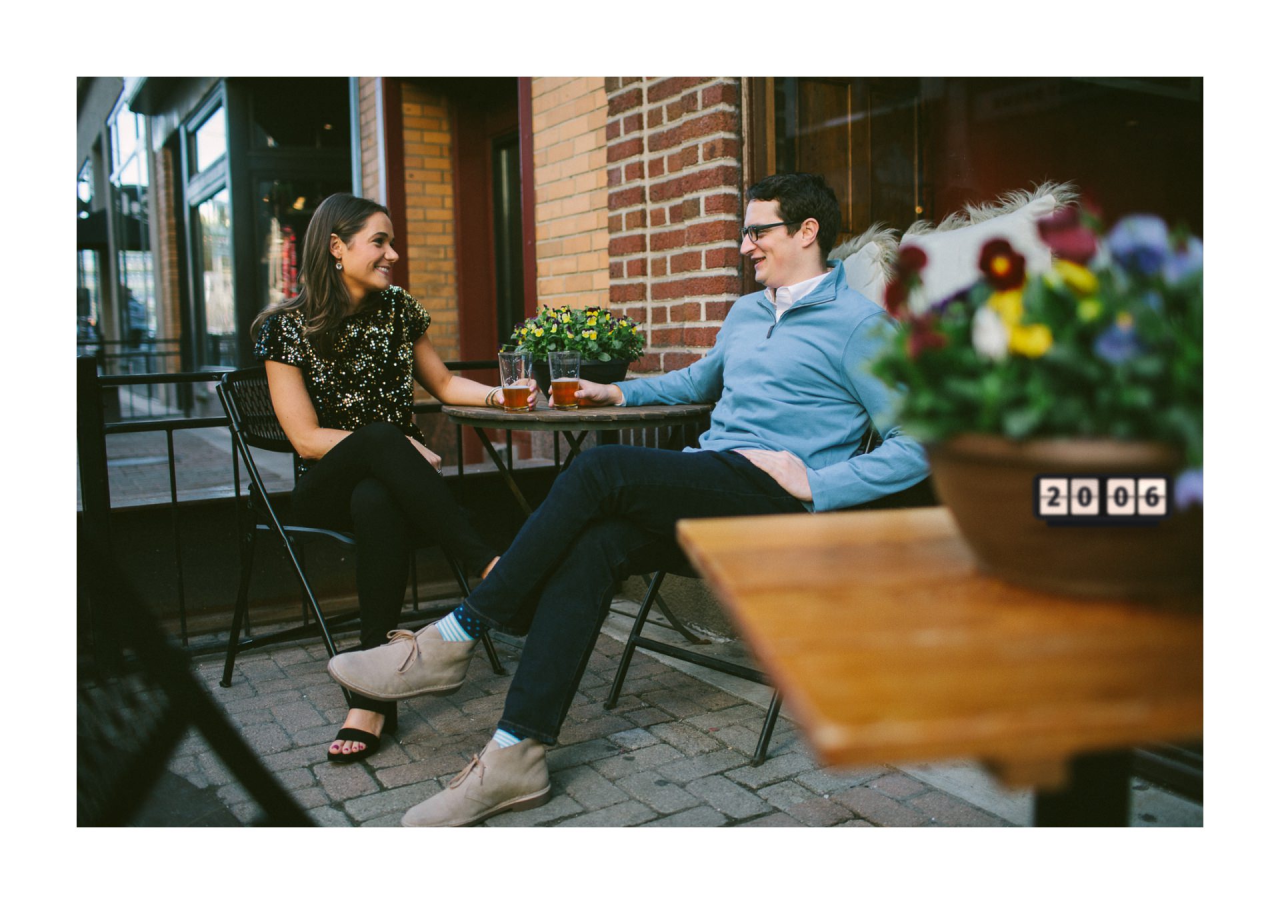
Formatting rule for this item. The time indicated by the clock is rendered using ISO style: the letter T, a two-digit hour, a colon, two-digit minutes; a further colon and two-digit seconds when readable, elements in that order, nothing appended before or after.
T20:06
